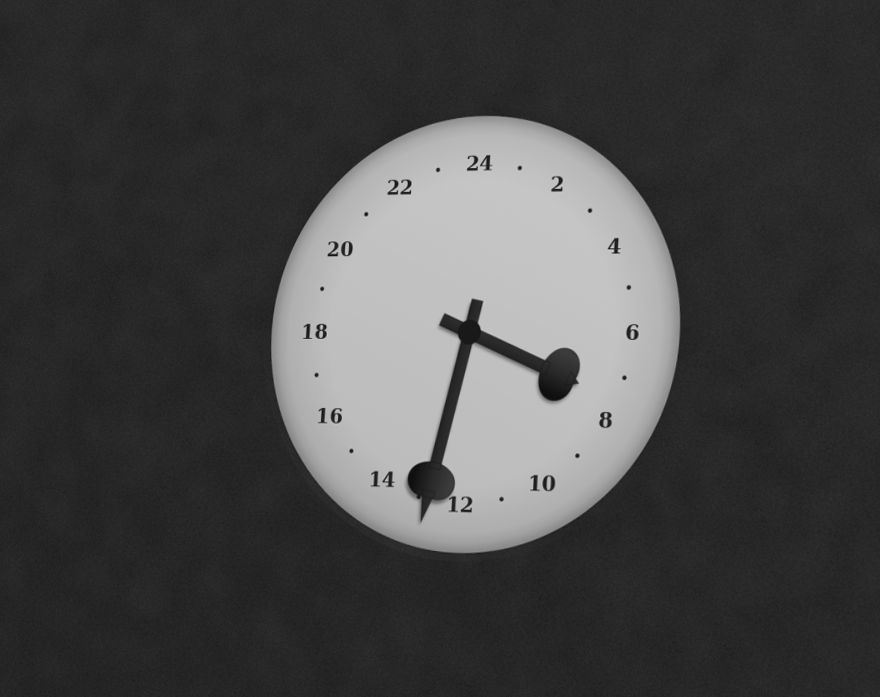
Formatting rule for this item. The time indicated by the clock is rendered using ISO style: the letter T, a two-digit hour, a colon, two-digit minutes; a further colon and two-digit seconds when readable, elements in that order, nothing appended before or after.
T07:32
